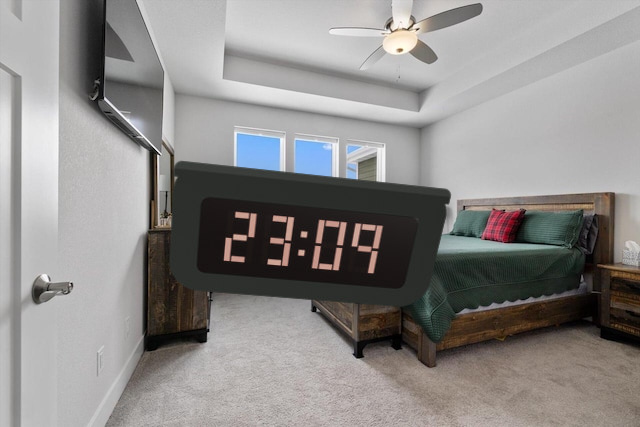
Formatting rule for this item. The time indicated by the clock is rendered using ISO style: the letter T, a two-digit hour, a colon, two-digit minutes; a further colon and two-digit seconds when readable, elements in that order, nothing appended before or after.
T23:09
